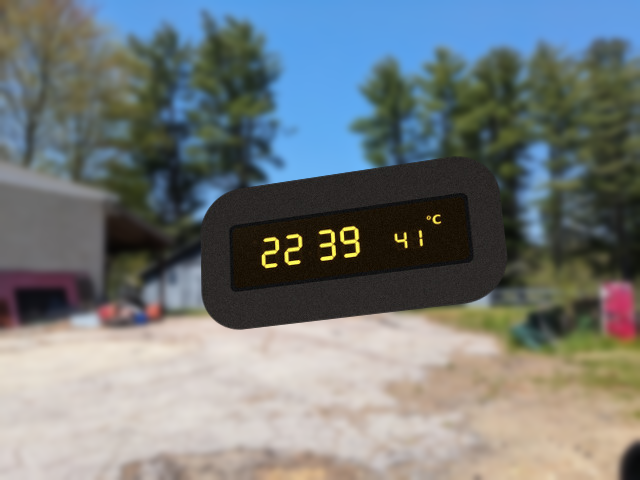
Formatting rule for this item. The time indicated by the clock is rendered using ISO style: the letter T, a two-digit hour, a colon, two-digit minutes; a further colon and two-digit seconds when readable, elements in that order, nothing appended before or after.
T22:39
